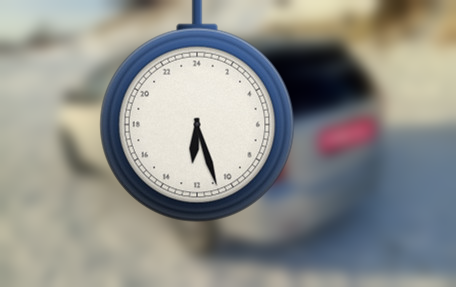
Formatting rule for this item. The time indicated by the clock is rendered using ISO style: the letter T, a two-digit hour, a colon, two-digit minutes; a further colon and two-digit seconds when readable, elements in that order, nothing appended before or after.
T12:27
